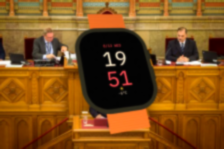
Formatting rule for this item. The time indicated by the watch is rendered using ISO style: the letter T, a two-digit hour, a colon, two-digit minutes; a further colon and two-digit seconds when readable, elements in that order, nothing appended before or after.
T19:51
